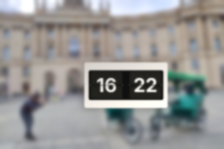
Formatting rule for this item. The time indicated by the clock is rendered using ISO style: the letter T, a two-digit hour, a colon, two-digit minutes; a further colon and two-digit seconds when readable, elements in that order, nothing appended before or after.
T16:22
